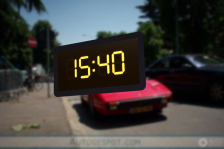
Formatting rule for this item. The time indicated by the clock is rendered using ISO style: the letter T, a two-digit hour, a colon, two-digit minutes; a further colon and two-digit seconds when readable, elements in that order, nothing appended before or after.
T15:40
